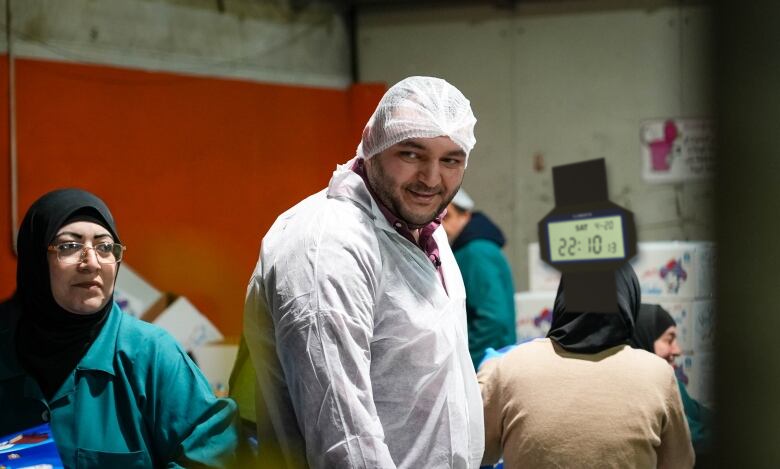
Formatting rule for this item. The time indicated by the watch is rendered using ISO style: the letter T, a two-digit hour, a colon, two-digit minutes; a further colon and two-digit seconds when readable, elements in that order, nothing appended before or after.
T22:10
